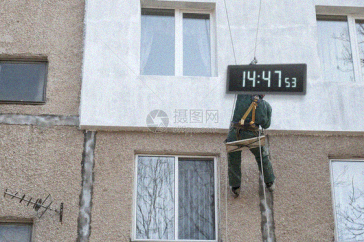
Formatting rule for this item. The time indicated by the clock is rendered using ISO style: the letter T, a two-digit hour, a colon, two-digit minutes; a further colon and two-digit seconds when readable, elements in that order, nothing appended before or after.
T14:47:53
